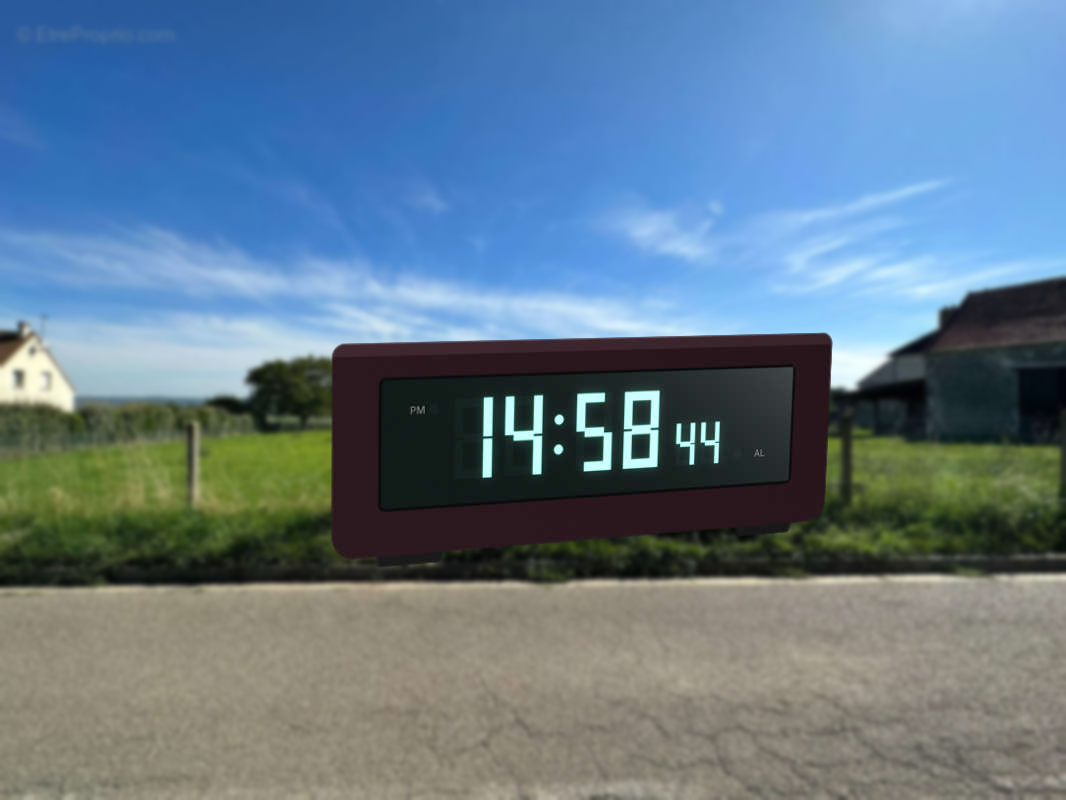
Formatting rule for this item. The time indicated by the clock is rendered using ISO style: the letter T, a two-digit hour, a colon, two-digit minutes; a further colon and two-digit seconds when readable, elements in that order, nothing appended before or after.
T14:58:44
